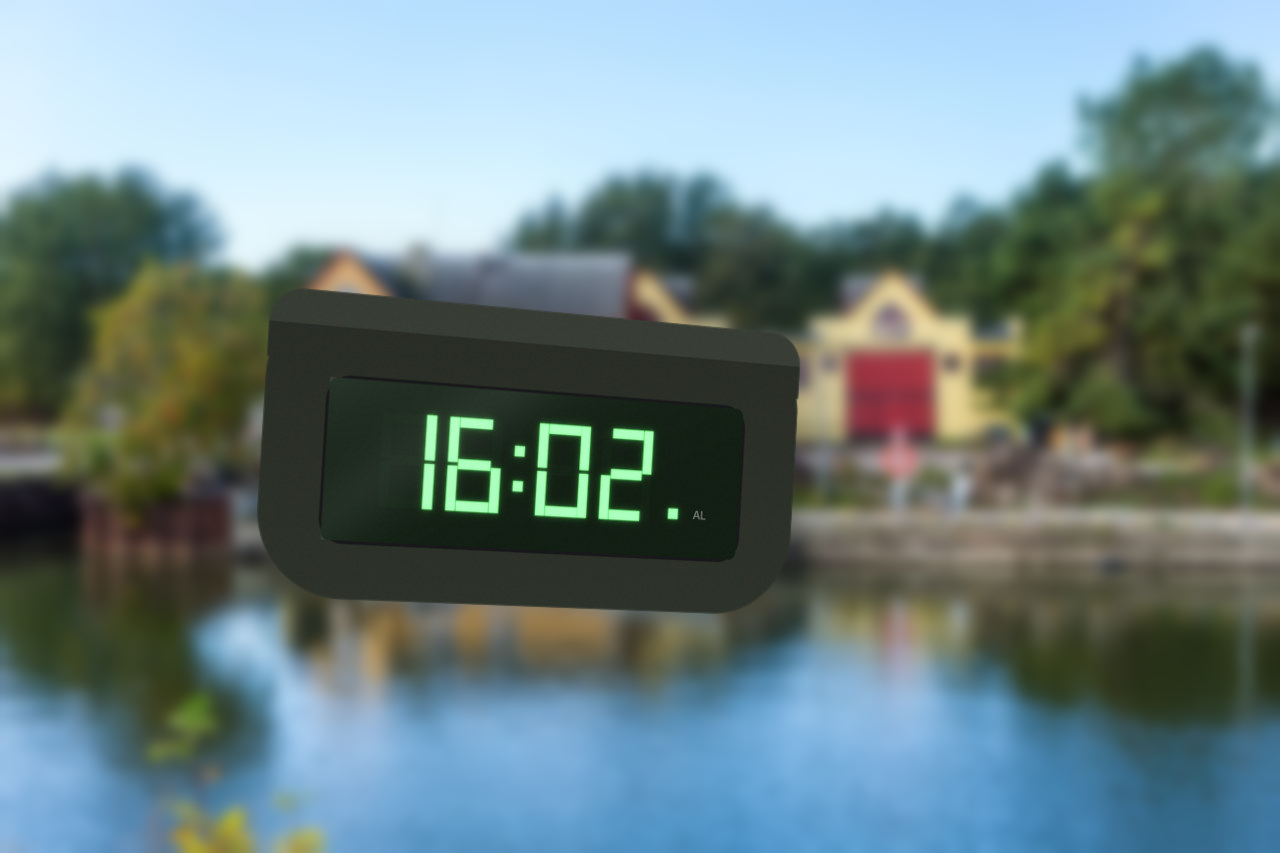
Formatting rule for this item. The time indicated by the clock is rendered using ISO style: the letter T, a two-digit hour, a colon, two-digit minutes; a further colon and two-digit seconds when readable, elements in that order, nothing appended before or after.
T16:02
